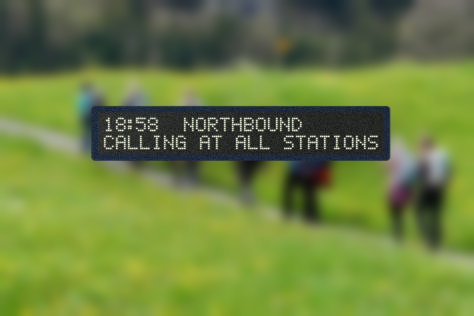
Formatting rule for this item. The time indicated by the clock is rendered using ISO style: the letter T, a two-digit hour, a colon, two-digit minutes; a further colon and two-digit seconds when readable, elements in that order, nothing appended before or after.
T18:58
